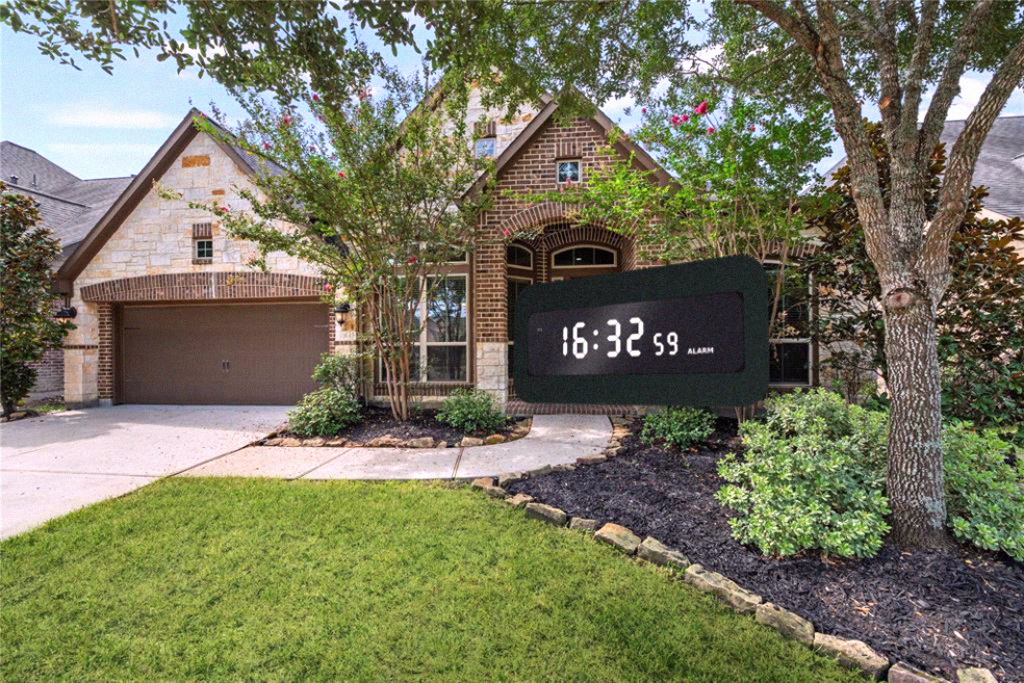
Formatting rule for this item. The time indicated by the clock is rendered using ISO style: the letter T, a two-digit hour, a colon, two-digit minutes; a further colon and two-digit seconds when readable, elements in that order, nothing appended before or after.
T16:32:59
